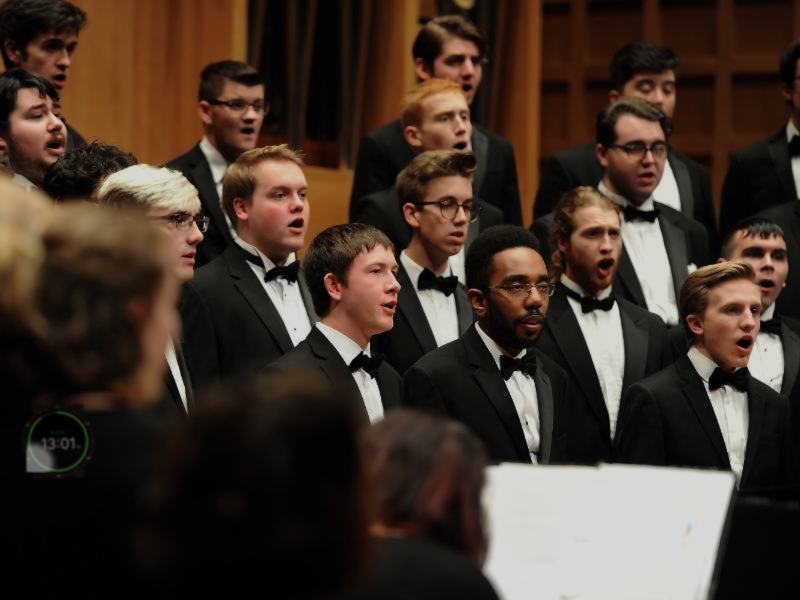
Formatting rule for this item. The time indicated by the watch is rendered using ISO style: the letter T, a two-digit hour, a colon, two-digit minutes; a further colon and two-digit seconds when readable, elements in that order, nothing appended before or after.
T13:01
